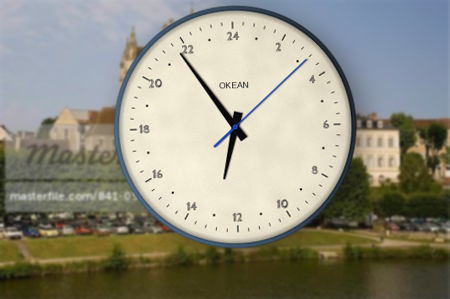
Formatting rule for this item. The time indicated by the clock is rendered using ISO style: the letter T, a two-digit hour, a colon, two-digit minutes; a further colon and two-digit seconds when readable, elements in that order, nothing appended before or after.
T12:54:08
